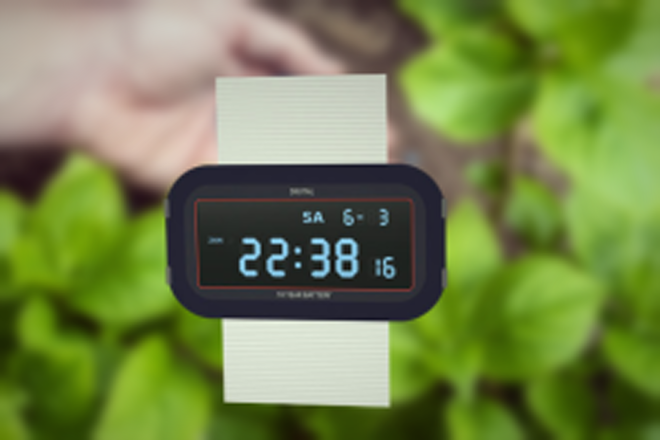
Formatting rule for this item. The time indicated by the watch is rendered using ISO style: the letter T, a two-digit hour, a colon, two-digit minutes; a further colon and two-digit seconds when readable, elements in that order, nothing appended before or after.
T22:38:16
